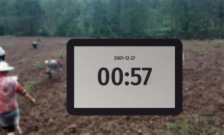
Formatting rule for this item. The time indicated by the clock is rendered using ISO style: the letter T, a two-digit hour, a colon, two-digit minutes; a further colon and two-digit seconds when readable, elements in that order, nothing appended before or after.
T00:57
